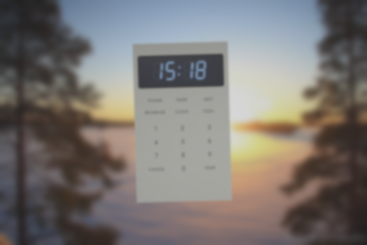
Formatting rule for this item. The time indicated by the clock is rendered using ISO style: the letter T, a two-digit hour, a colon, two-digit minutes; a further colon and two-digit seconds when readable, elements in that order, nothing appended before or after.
T15:18
